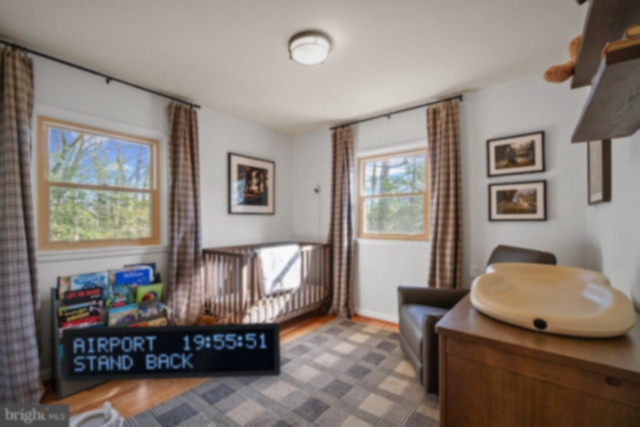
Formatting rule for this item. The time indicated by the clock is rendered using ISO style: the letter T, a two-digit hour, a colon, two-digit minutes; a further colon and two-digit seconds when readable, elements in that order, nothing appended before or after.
T19:55:51
